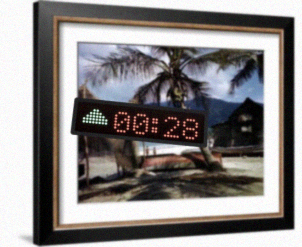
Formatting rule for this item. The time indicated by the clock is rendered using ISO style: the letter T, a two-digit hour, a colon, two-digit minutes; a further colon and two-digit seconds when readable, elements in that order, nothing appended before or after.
T00:28
